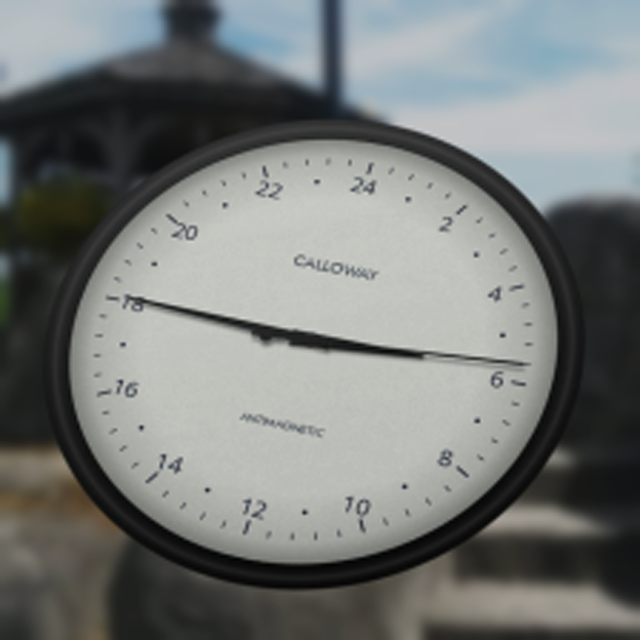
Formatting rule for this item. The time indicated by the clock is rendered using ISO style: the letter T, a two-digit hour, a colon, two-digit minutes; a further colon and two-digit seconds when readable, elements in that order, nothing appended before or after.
T05:45:14
